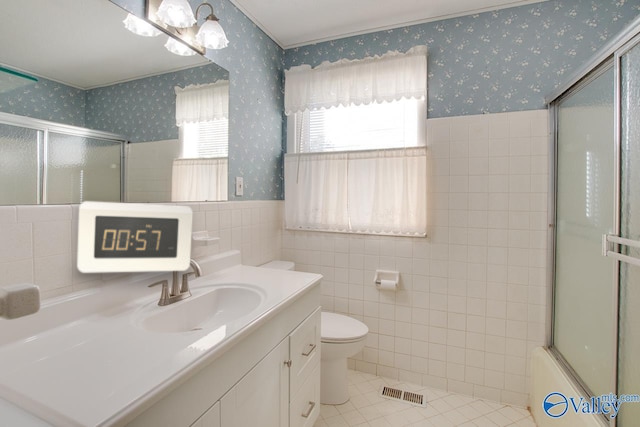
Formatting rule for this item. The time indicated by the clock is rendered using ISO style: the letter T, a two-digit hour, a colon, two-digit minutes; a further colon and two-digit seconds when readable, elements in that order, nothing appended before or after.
T00:57
